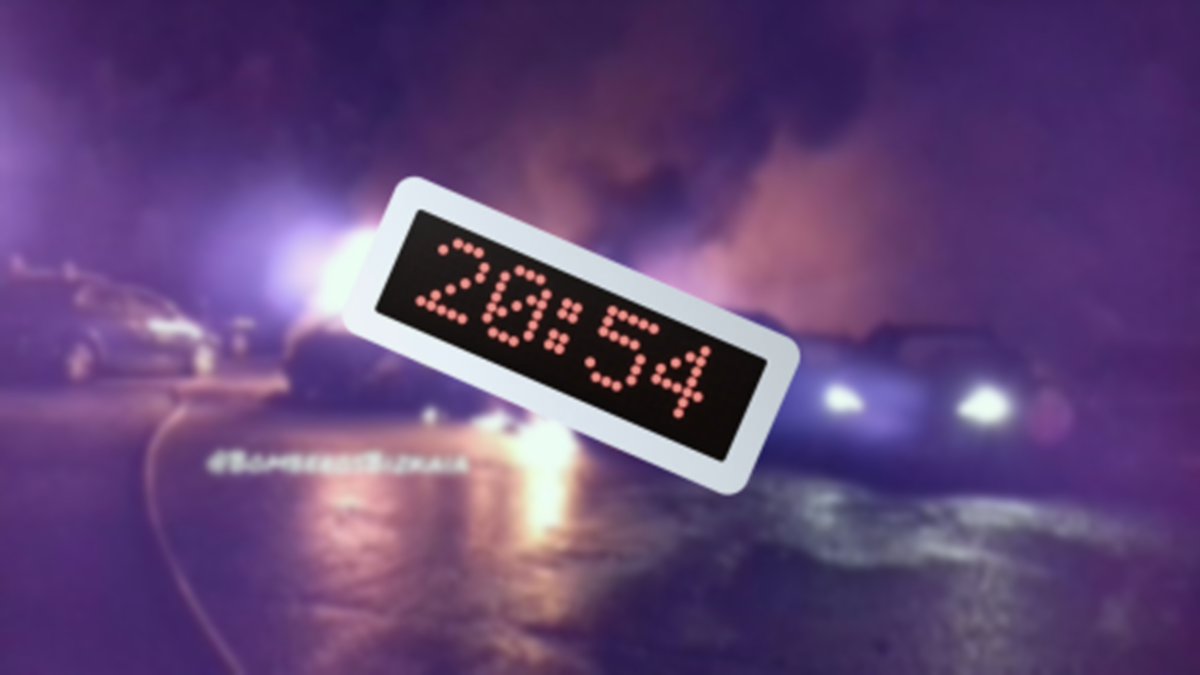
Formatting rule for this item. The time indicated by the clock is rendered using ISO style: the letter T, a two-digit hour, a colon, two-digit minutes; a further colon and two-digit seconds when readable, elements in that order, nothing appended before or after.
T20:54
